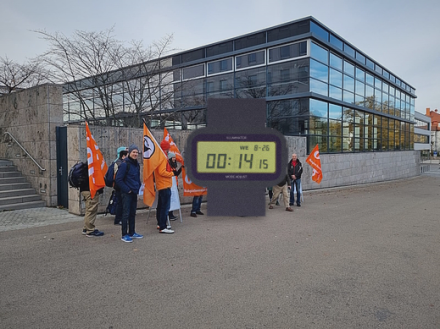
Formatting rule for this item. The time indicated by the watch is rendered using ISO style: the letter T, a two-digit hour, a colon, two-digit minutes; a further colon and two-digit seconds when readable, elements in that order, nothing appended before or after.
T00:14:15
